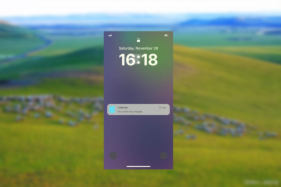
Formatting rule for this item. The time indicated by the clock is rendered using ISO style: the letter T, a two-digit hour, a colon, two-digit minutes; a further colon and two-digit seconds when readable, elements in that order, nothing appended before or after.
T16:18
